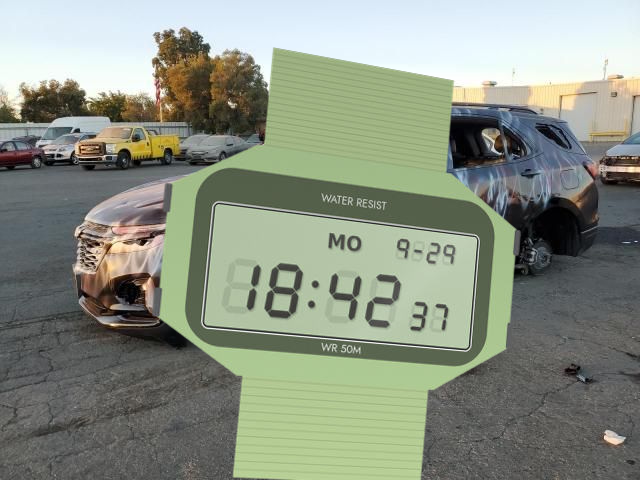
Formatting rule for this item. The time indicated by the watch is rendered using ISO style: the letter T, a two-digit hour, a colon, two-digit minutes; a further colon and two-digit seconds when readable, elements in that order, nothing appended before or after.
T18:42:37
